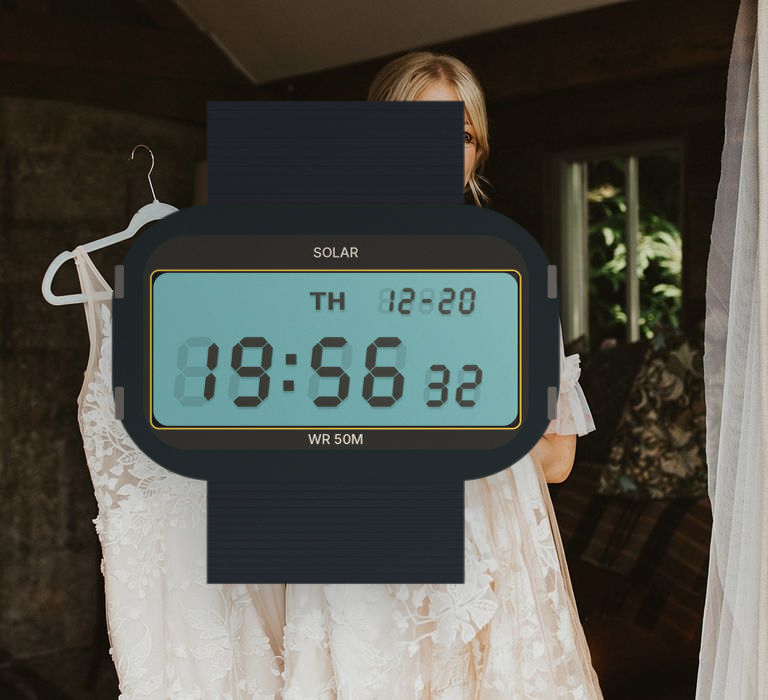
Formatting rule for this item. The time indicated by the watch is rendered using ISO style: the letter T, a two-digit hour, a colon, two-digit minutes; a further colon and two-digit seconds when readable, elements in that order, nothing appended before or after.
T19:56:32
